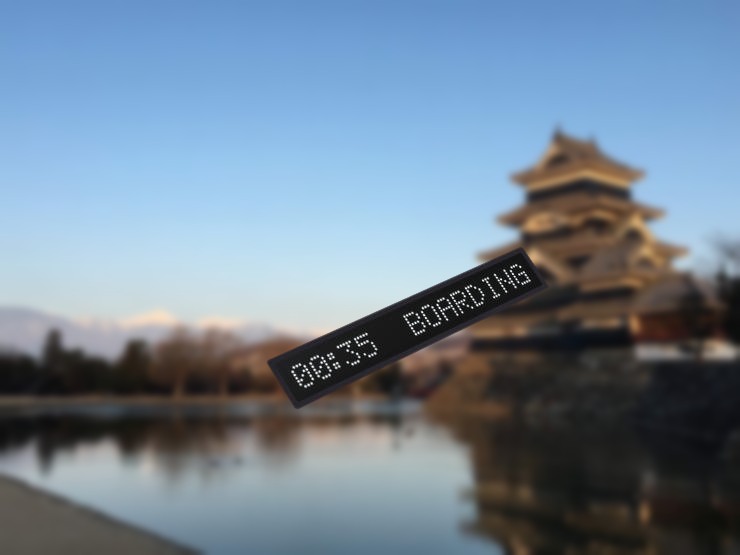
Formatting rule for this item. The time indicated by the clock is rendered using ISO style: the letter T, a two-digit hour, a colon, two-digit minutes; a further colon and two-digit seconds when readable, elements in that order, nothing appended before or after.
T00:35
